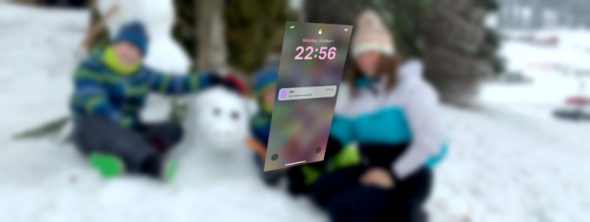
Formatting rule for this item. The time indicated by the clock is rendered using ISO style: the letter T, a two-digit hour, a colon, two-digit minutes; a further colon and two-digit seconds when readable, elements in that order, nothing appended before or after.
T22:56
